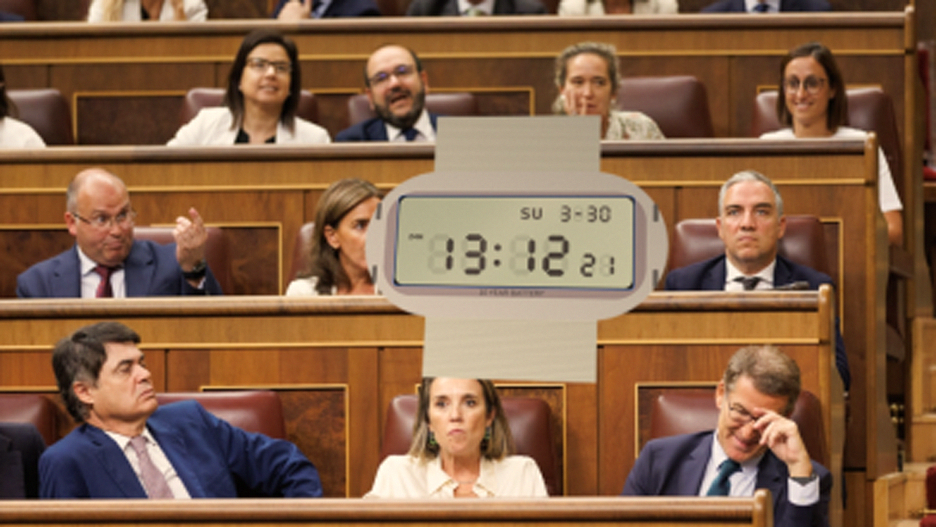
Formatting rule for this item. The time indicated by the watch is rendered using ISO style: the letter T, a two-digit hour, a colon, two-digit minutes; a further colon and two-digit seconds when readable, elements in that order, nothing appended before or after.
T13:12:21
